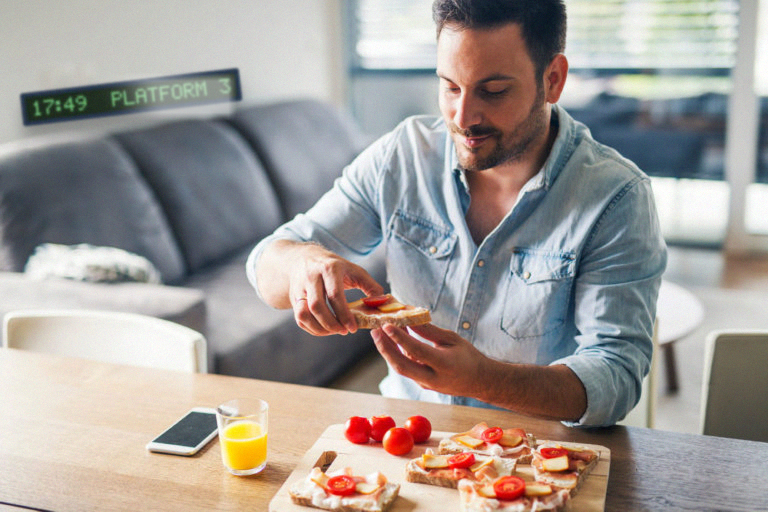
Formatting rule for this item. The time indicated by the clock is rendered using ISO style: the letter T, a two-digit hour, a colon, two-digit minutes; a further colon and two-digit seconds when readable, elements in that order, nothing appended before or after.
T17:49
